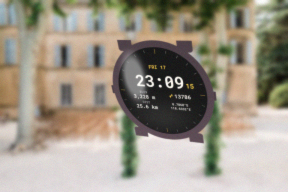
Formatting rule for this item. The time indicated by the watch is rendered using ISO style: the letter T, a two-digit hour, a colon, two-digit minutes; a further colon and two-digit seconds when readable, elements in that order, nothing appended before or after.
T23:09
